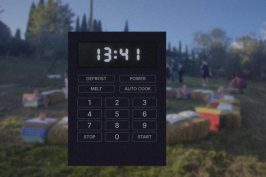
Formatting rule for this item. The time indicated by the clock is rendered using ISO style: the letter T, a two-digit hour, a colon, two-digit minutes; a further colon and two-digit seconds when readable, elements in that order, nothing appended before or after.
T13:41
